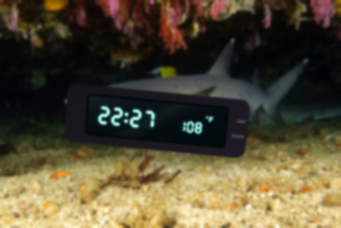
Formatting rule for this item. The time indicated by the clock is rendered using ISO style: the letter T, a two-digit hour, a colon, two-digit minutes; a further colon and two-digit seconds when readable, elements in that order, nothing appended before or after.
T22:27
